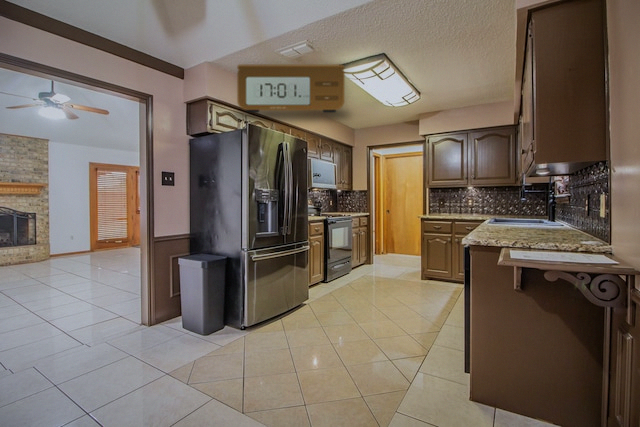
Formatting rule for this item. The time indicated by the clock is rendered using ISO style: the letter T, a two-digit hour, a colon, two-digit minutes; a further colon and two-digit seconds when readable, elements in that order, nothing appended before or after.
T17:01
